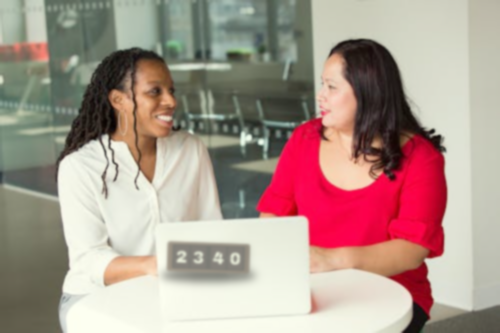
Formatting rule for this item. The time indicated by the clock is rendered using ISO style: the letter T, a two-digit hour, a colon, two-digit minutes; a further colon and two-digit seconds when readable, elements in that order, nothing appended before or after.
T23:40
